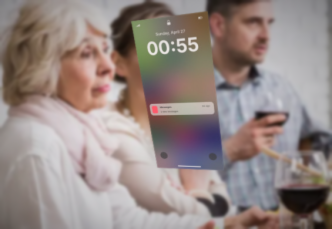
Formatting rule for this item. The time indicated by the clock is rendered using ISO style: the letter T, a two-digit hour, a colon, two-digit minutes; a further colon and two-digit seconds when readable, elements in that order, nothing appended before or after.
T00:55
